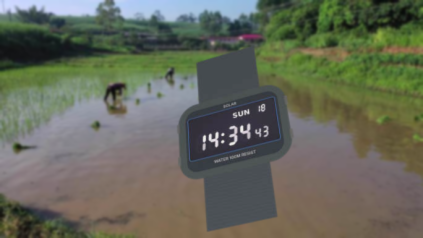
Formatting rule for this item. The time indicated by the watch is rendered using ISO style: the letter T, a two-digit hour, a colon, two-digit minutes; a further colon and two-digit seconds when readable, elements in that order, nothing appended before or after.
T14:34:43
